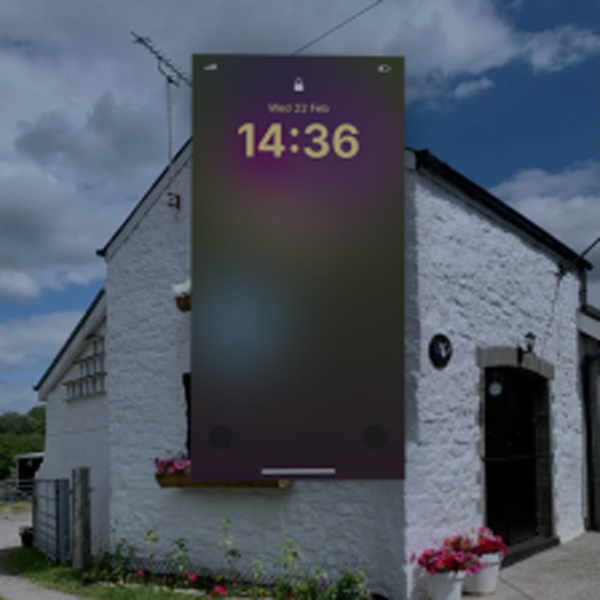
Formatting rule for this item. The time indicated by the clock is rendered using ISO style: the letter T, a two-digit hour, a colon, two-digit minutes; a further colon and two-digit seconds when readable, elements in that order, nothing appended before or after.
T14:36
